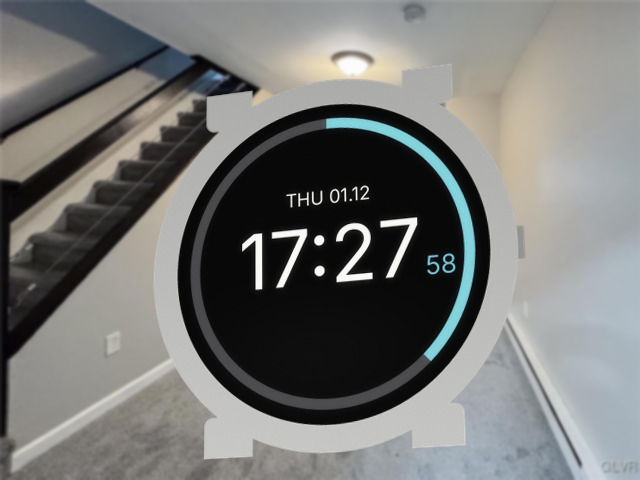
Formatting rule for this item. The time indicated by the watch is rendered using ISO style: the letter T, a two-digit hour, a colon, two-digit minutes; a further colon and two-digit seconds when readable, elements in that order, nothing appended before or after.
T17:27:58
